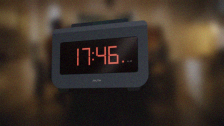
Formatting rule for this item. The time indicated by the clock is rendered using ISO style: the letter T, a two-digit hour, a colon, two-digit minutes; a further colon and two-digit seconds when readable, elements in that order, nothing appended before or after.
T17:46
